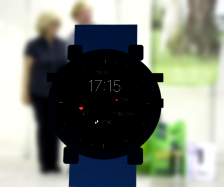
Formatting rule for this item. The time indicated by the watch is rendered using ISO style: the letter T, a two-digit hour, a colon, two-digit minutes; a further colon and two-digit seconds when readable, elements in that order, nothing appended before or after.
T17:15
